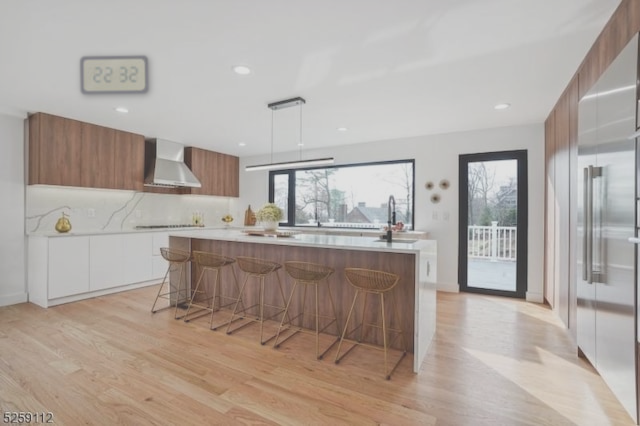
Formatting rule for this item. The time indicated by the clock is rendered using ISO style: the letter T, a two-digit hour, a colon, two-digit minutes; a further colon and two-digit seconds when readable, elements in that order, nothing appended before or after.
T22:32
